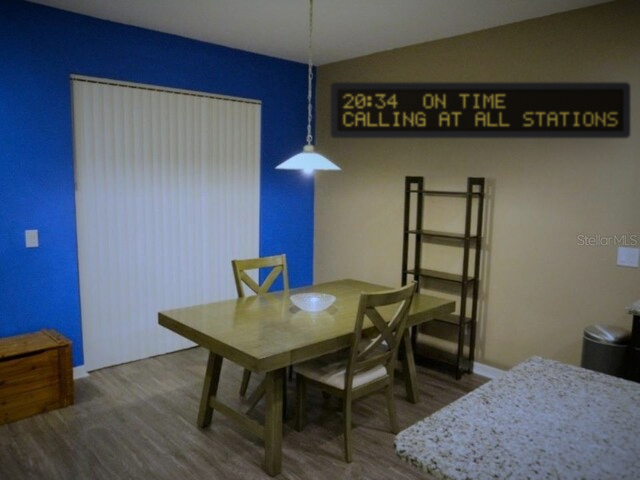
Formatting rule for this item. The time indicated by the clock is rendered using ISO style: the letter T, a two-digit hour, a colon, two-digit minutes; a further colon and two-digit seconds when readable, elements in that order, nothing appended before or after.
T20:34
